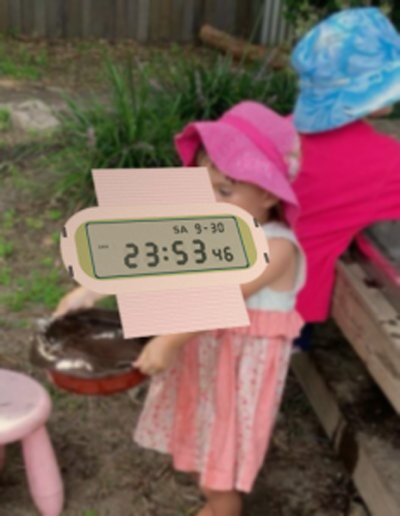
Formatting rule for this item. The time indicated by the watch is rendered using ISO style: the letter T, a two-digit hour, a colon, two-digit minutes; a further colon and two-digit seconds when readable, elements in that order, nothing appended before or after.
T23:53:46
